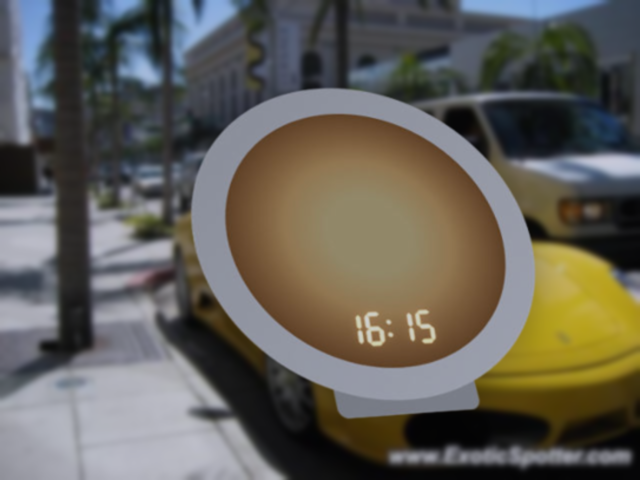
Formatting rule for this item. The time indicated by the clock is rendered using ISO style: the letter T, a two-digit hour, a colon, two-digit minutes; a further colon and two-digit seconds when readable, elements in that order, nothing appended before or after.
T16:15
